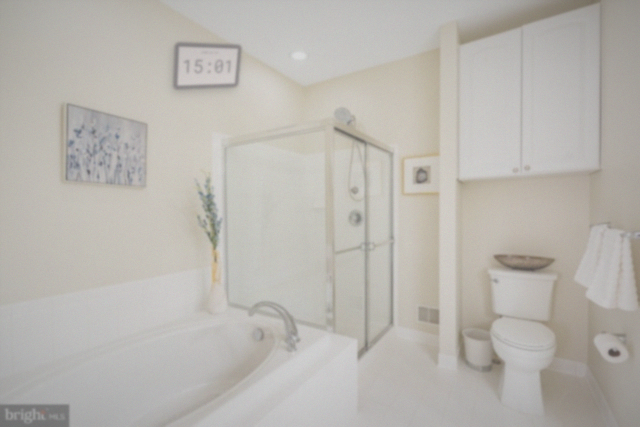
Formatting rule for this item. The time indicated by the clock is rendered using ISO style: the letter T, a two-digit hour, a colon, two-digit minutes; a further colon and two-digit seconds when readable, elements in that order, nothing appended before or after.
T15:01
